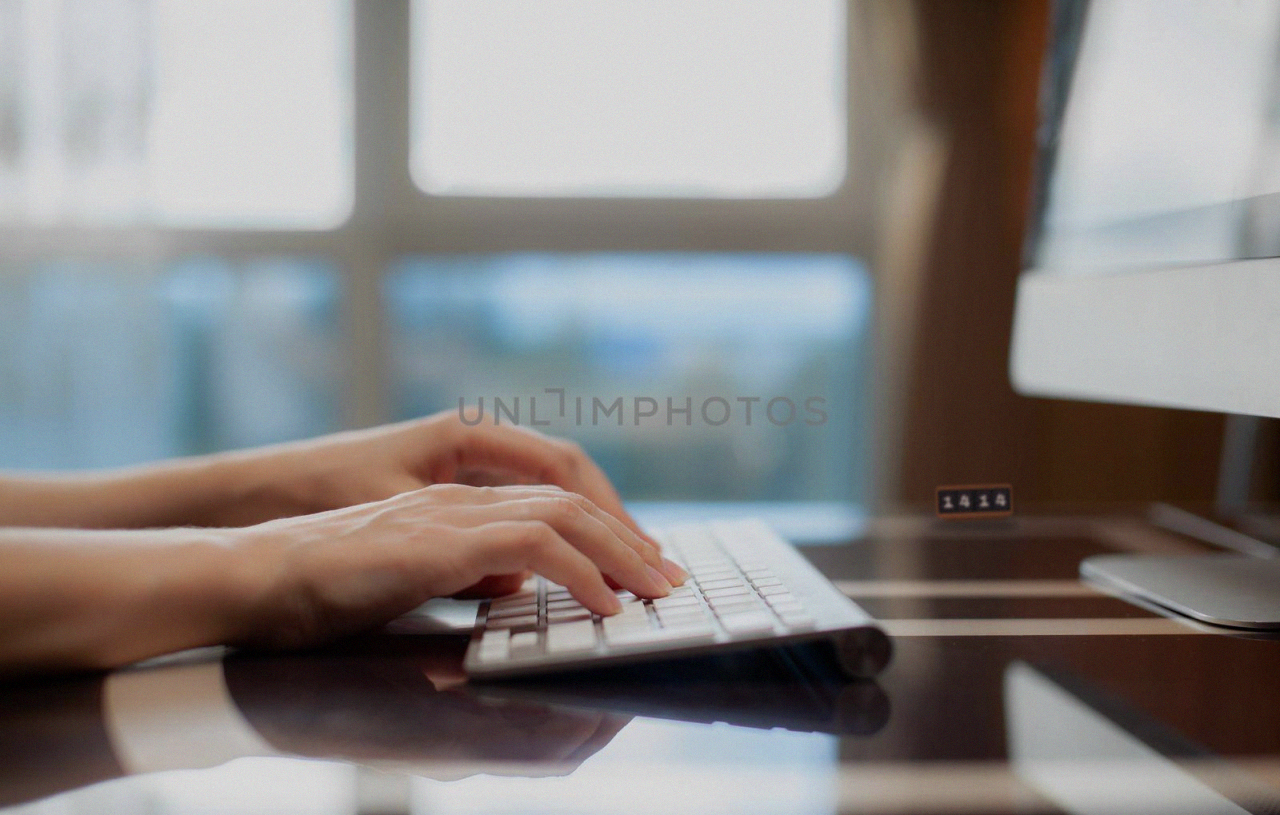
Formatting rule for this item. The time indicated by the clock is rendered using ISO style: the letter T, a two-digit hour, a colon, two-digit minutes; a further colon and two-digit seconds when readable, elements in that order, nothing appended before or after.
T14:14
